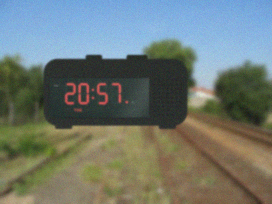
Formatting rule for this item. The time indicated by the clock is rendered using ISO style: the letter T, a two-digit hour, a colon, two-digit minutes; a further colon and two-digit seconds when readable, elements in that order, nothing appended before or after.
T20:57
